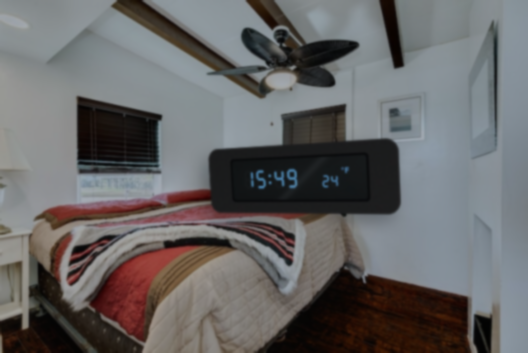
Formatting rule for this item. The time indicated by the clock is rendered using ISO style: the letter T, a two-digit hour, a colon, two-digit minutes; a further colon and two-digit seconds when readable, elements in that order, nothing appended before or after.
T15:49
